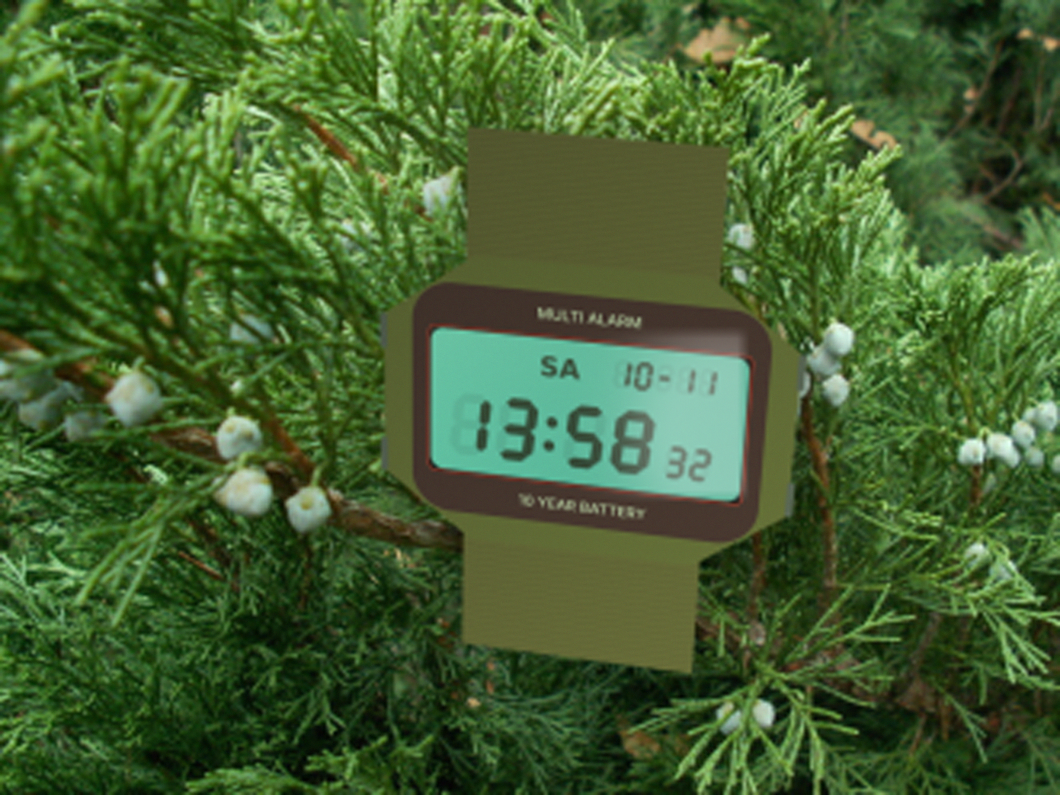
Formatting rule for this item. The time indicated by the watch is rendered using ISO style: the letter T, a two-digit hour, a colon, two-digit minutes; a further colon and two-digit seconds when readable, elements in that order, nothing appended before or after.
T13:58:32
